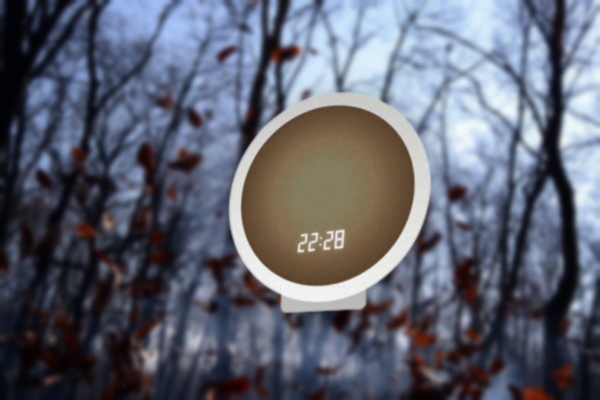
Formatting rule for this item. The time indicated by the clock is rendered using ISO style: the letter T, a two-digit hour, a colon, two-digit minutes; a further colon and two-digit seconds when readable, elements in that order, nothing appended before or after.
T22:28
